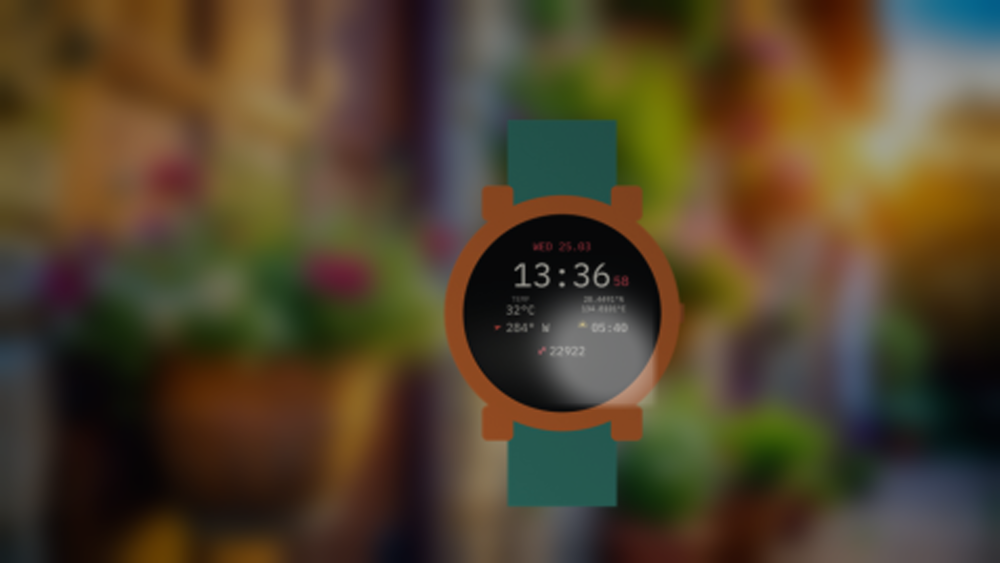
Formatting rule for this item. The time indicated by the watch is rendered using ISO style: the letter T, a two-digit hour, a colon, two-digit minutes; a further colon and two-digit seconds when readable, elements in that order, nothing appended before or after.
T13:36
